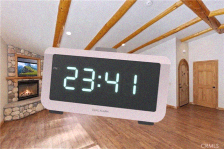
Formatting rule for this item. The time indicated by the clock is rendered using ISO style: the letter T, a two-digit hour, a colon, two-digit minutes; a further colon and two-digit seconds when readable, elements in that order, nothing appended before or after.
T23:41
